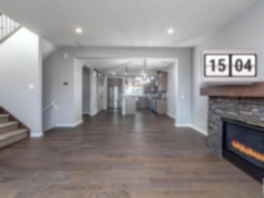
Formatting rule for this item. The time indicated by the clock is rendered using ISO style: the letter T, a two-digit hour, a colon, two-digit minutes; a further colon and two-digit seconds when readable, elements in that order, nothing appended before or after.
T15:04
